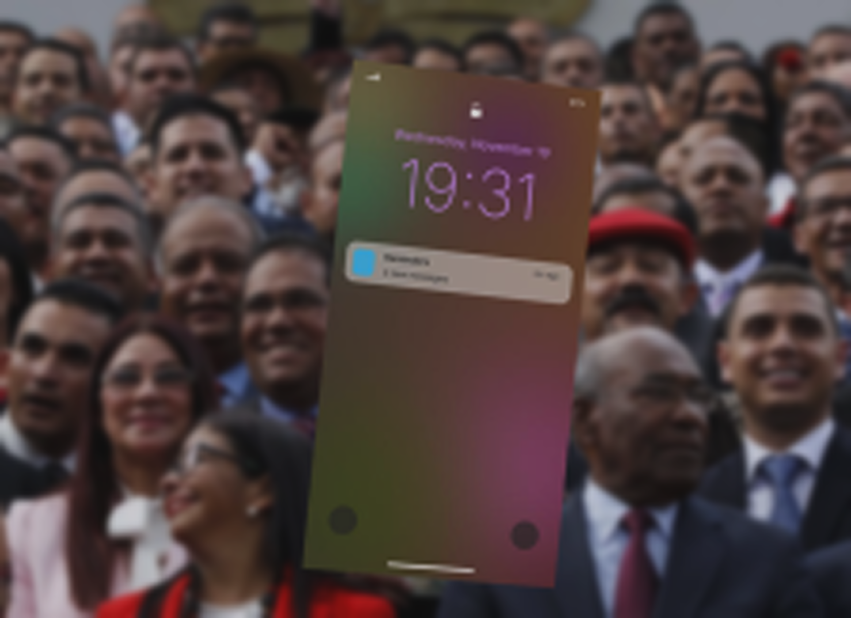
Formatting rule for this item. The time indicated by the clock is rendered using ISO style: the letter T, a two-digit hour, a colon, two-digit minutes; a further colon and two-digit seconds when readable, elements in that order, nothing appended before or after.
T19:31
